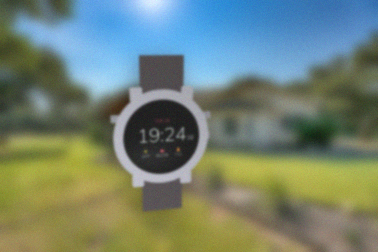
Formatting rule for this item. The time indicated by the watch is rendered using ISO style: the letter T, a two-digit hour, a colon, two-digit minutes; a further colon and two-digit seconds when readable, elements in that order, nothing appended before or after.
T19:24
